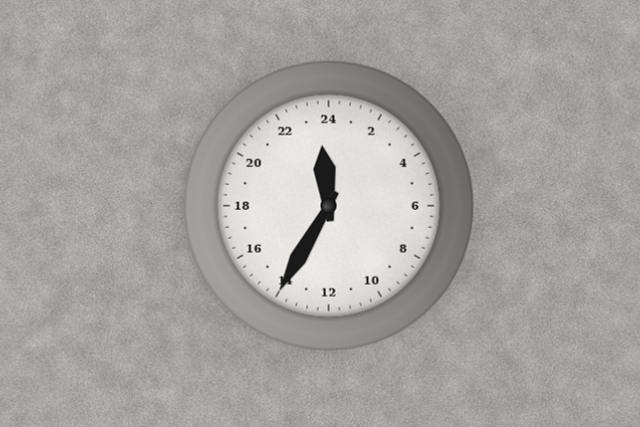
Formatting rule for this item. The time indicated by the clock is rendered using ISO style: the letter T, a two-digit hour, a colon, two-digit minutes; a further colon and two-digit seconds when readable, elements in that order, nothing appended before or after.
T23:35
